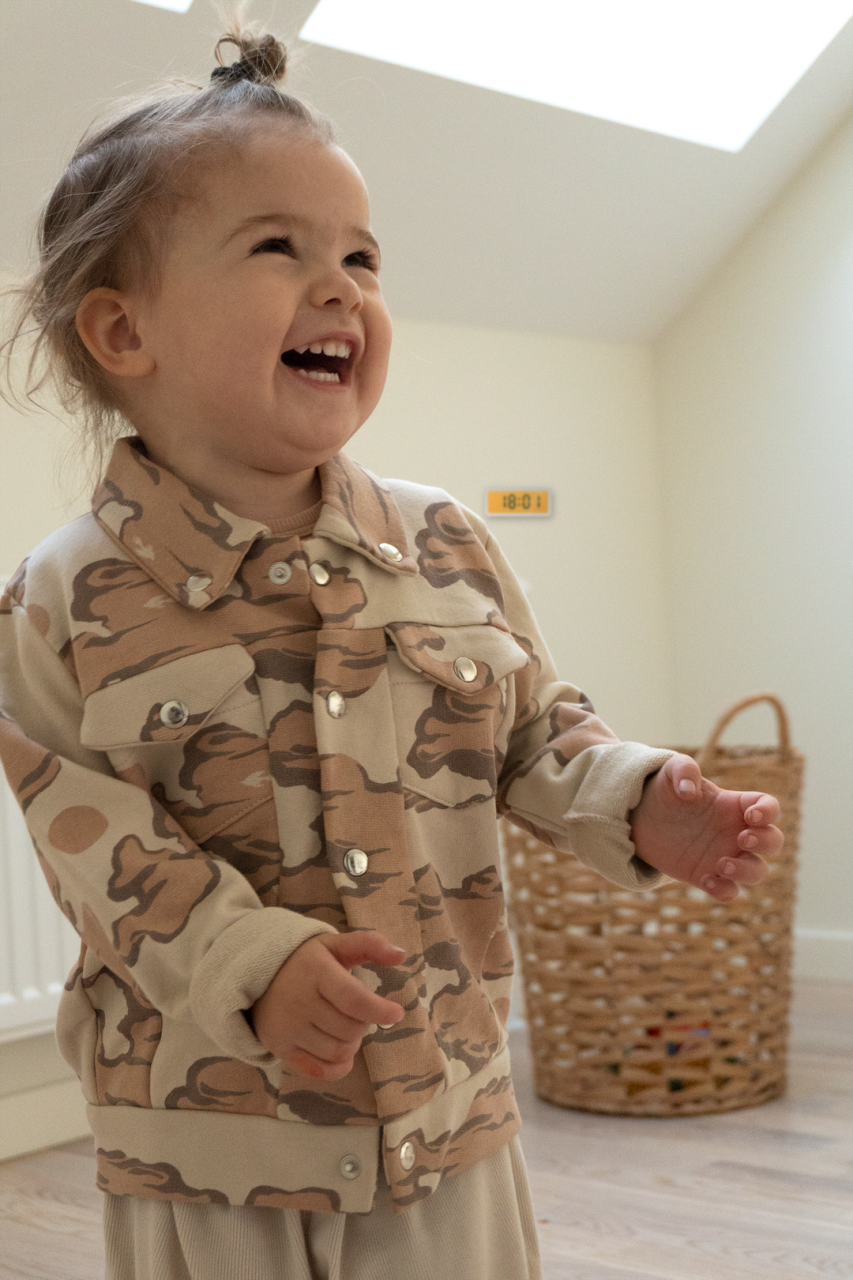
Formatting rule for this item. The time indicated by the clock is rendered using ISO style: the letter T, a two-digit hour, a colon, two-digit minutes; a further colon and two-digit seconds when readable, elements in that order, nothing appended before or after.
T18:01
